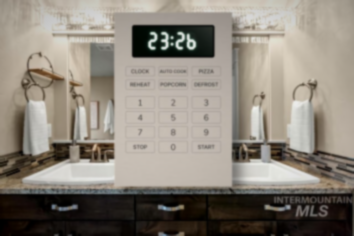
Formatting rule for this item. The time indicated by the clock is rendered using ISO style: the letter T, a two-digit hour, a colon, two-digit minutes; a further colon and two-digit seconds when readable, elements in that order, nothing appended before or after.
T23:26
